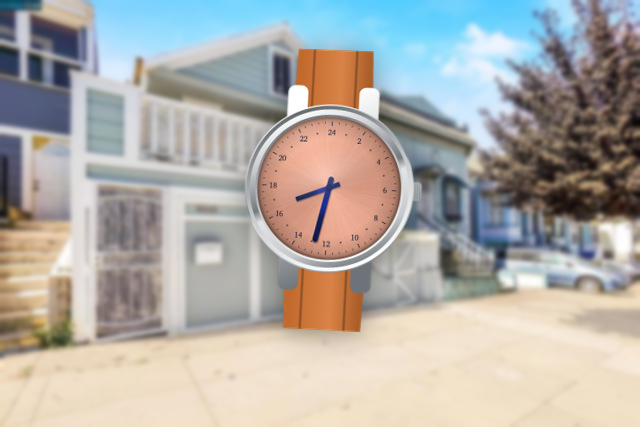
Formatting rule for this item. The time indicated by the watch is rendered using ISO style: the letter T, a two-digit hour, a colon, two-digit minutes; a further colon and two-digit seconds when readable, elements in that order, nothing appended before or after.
T16:32
